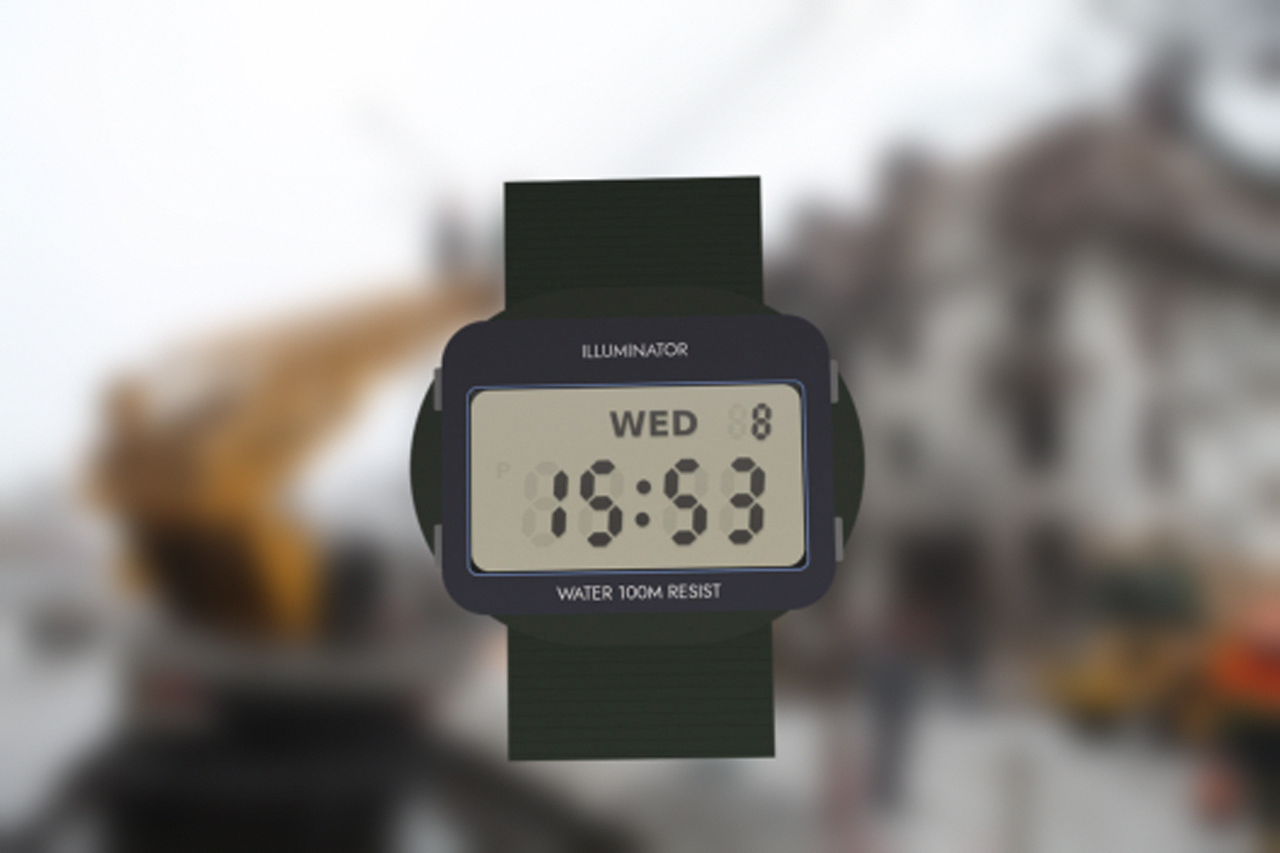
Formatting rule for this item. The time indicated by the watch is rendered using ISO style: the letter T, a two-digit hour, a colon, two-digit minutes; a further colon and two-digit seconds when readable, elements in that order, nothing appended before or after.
T15:53
